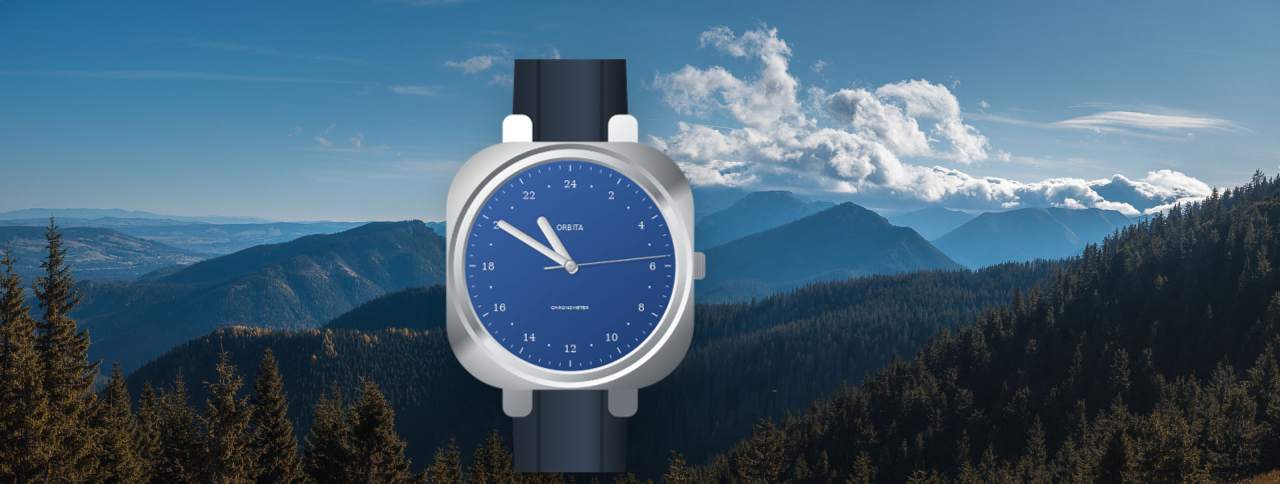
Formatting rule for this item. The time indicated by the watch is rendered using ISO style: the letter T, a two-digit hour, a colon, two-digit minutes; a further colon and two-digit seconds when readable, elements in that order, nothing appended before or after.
T21:50:14
